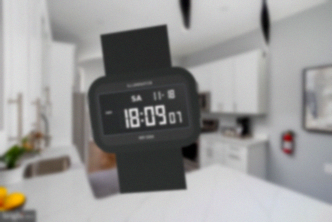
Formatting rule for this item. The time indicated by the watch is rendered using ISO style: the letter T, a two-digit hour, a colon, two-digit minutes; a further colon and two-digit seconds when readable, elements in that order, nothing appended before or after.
T18:09
